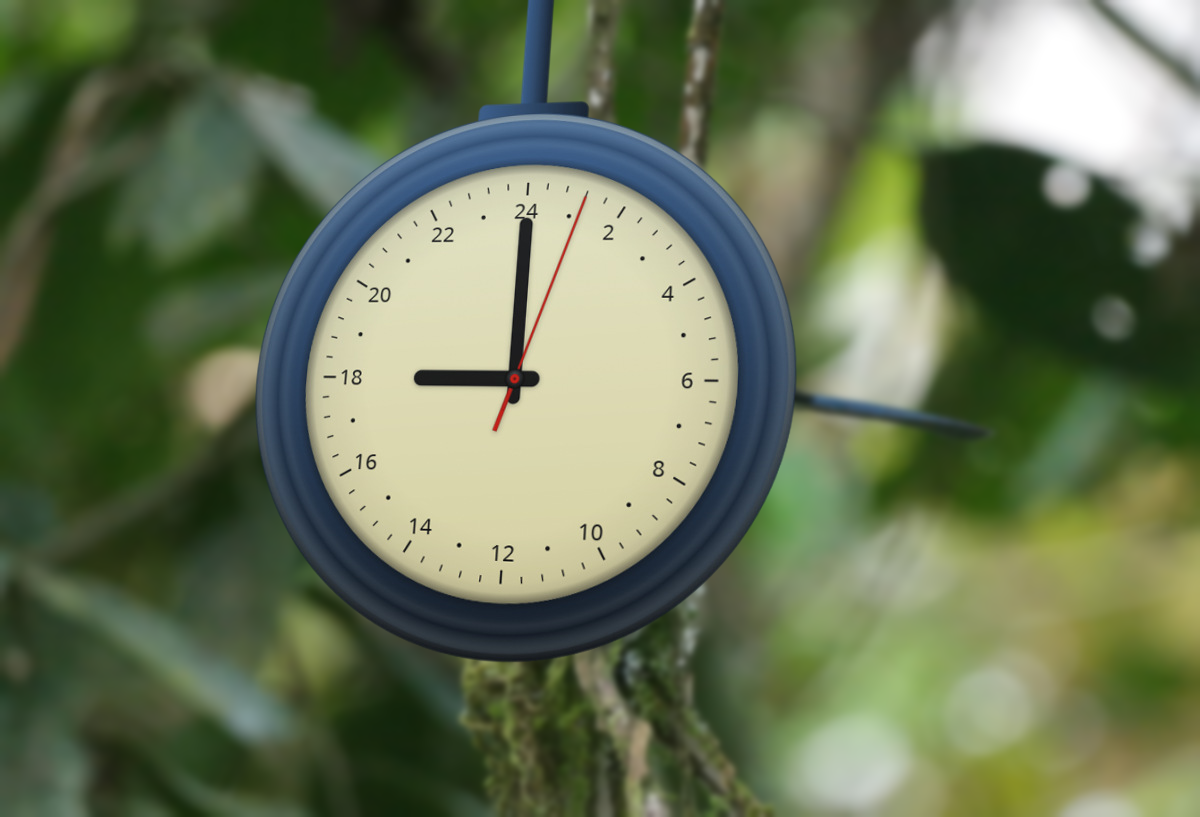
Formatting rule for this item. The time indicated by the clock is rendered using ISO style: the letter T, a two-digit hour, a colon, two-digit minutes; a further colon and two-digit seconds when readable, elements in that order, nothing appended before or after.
T18:00:03
